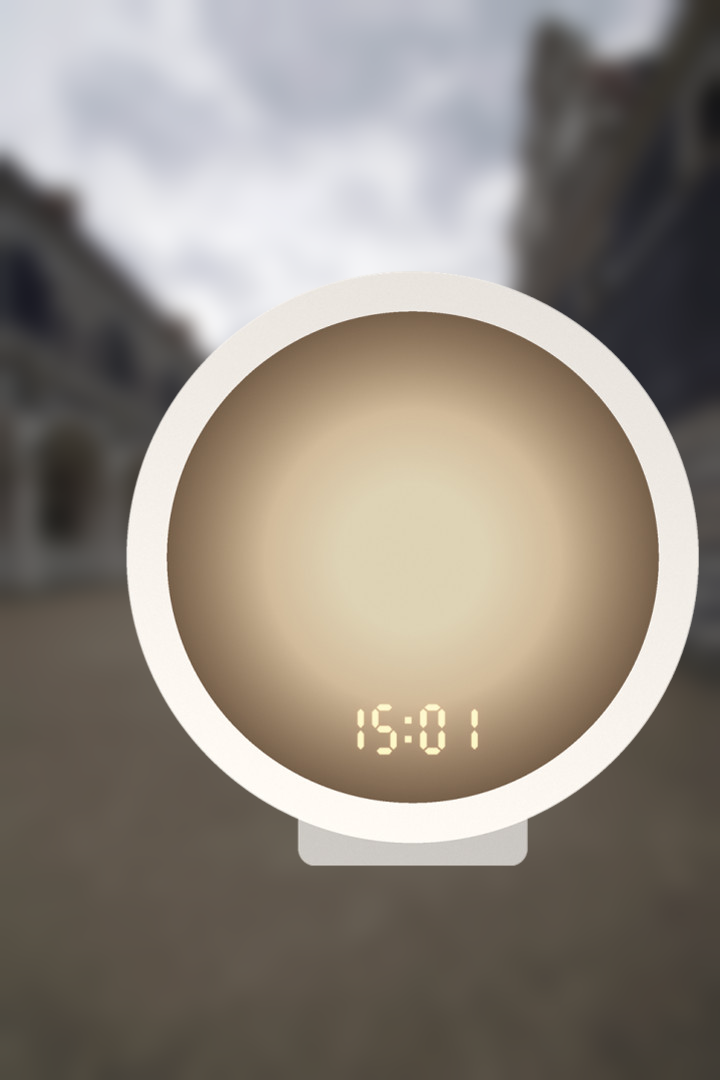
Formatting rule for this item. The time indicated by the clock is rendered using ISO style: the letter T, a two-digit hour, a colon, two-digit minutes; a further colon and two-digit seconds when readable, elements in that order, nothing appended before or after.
T15:01
